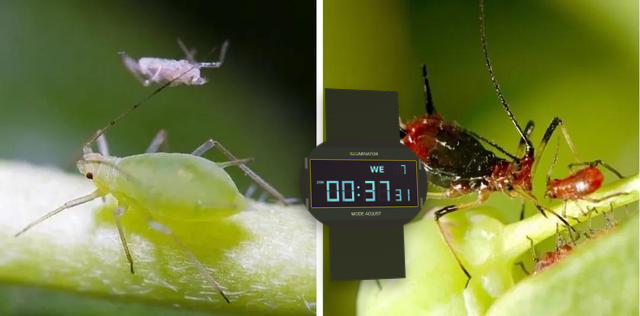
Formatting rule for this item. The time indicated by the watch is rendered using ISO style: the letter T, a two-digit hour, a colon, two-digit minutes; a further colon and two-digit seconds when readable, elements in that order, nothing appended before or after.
T00:37:31
